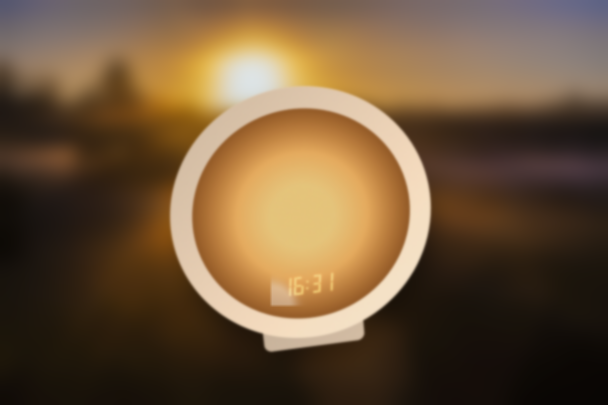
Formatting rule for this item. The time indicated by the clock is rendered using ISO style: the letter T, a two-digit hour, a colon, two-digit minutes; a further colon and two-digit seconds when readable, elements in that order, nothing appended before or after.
T16:31
